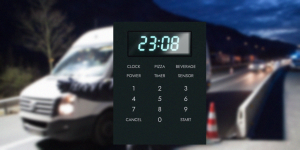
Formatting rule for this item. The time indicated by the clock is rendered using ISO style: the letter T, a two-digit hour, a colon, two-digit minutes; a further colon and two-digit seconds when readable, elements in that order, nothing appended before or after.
T23:08
